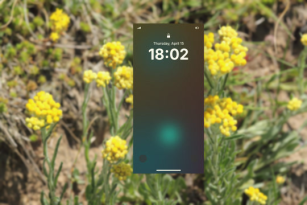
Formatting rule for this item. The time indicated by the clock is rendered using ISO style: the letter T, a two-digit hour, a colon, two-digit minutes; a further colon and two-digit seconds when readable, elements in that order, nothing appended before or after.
T18:02
